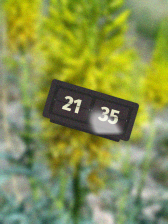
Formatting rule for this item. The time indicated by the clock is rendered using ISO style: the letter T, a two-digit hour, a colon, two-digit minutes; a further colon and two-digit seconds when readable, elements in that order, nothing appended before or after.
T21:35
